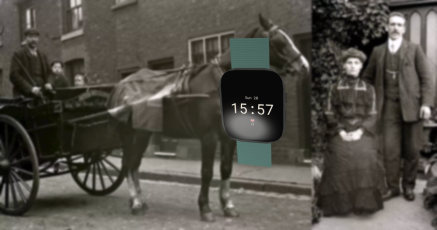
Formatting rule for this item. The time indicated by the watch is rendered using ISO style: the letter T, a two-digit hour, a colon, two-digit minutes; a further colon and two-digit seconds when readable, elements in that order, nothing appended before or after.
T15:57
